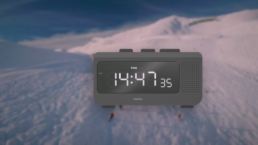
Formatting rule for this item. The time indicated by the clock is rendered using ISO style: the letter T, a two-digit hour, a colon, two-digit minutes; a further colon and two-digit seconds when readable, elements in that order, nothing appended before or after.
T14:47:35
